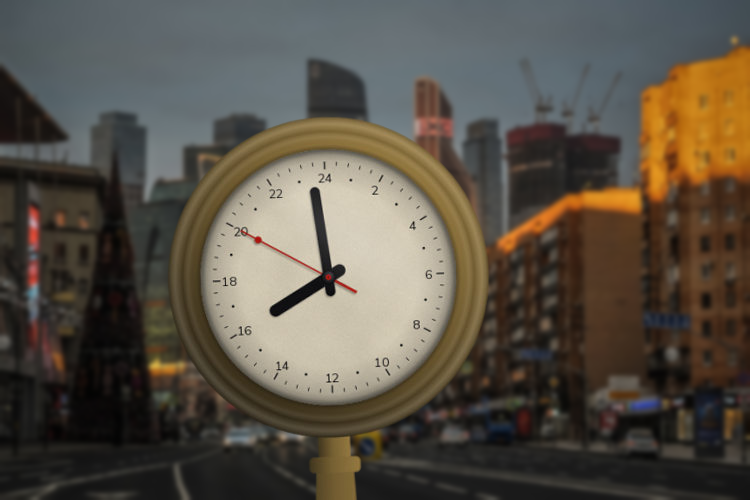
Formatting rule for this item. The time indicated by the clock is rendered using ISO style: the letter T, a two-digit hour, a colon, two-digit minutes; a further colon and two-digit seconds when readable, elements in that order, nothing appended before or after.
T15:58:50
